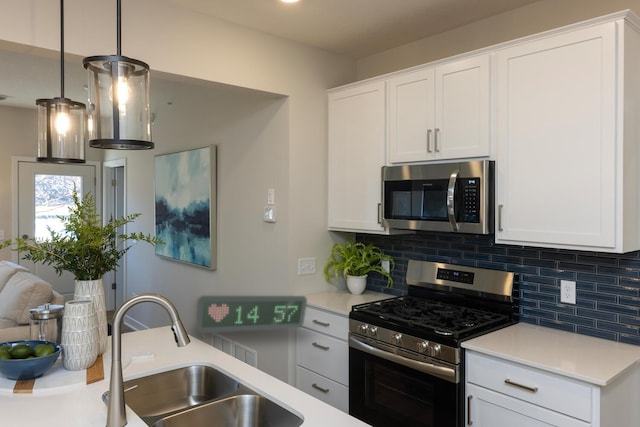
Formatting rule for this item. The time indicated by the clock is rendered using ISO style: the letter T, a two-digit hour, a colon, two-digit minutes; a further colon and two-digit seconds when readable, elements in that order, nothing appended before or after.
T14:57
